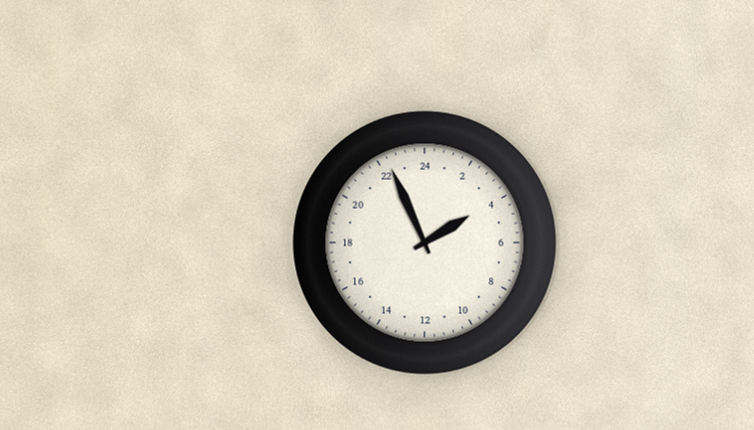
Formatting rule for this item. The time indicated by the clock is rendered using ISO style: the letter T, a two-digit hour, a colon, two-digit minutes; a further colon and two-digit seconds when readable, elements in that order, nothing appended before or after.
T03:56
